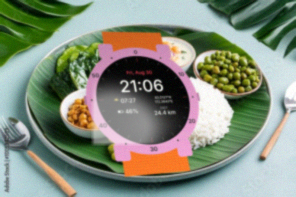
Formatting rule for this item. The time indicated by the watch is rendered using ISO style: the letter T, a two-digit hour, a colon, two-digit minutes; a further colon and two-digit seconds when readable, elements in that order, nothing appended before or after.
T21:06
